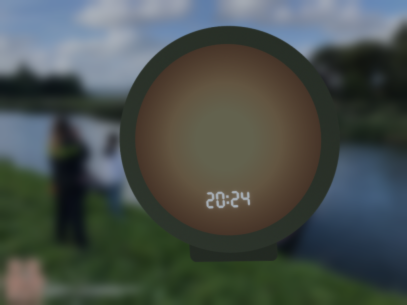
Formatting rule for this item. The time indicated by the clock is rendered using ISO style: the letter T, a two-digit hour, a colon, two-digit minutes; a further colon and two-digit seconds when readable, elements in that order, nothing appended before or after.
T20:24
